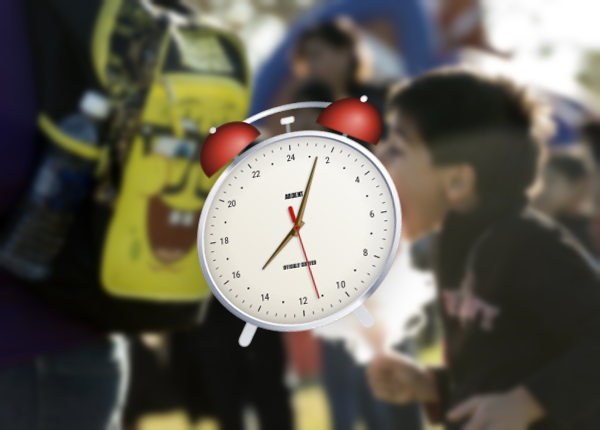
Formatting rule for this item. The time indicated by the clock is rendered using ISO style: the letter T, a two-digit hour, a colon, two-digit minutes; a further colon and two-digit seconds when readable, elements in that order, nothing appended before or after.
T15:03:28
